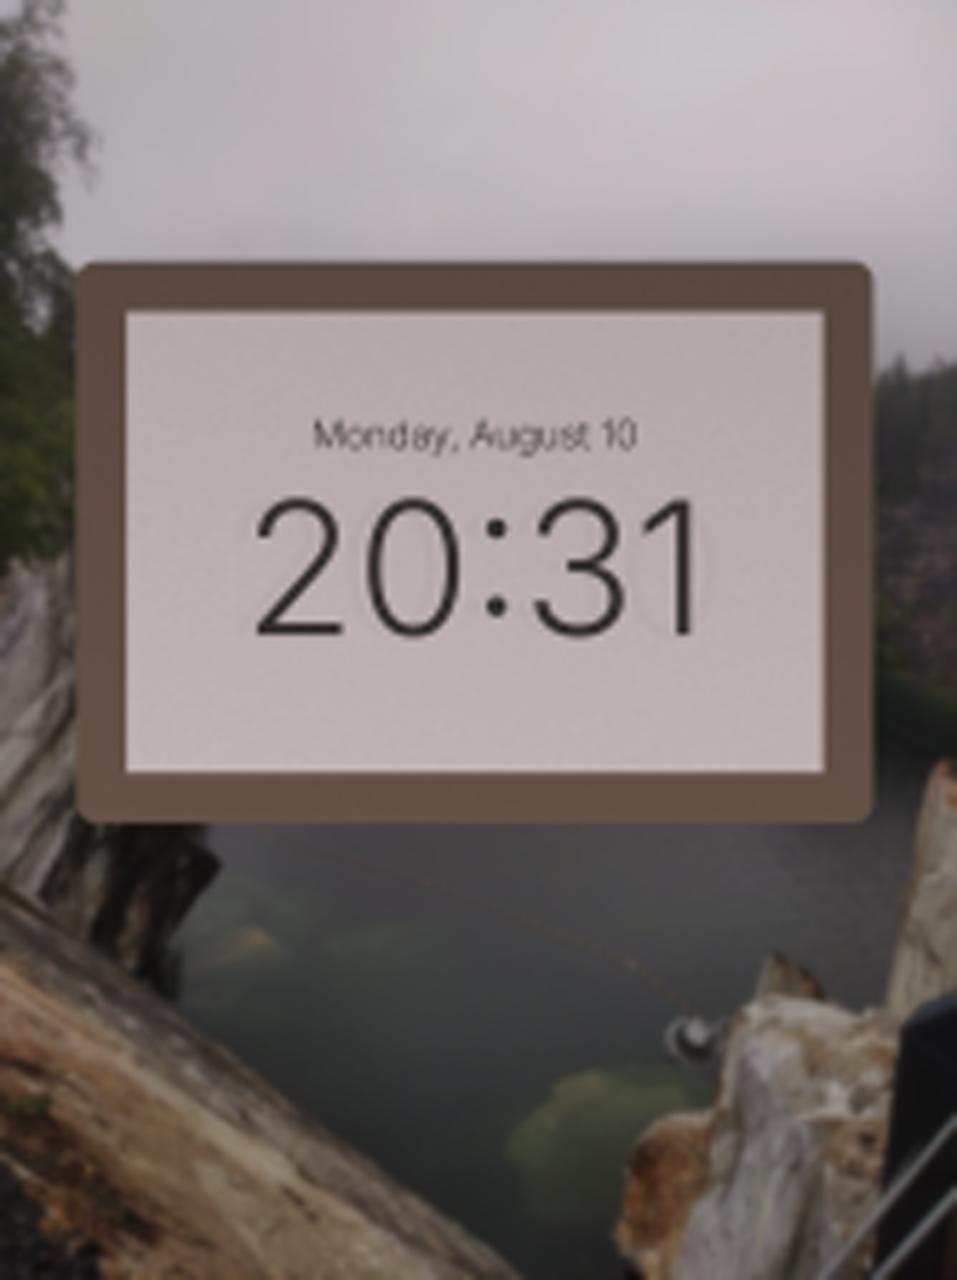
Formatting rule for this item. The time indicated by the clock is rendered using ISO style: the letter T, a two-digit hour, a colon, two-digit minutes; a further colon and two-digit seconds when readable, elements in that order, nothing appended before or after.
T20:31
